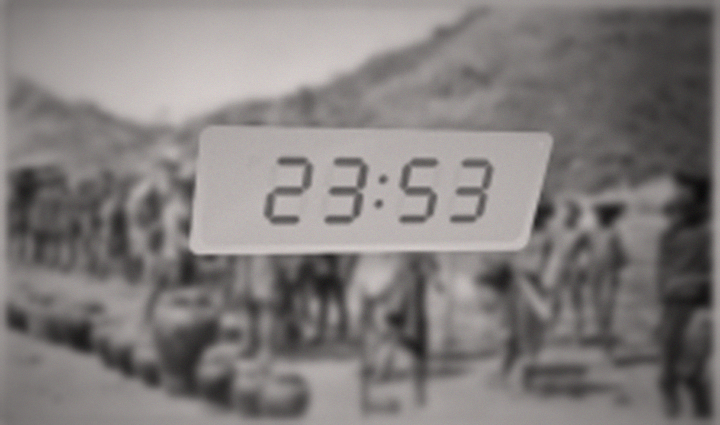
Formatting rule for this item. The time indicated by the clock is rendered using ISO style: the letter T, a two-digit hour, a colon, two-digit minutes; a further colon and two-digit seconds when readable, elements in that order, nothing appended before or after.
T23:53
